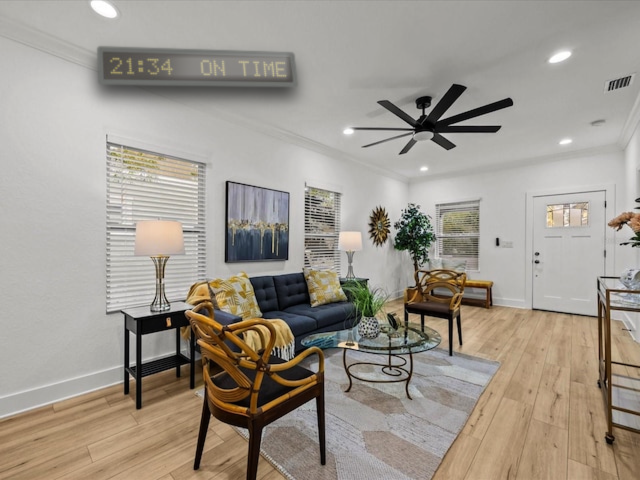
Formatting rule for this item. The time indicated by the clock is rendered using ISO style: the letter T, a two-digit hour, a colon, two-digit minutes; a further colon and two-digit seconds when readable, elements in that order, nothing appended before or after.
T21:34
